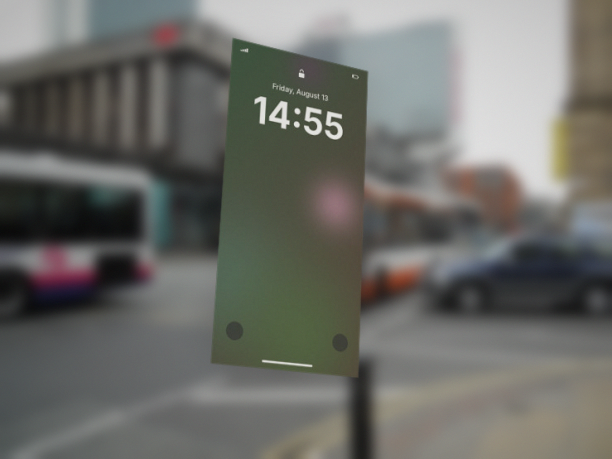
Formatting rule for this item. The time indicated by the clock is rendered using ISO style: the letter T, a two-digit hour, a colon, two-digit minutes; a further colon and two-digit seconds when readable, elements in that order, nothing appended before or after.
T14:55
